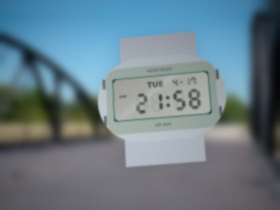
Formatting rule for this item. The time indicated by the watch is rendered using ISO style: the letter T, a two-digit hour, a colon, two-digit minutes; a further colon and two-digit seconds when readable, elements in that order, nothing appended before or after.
T21:58
